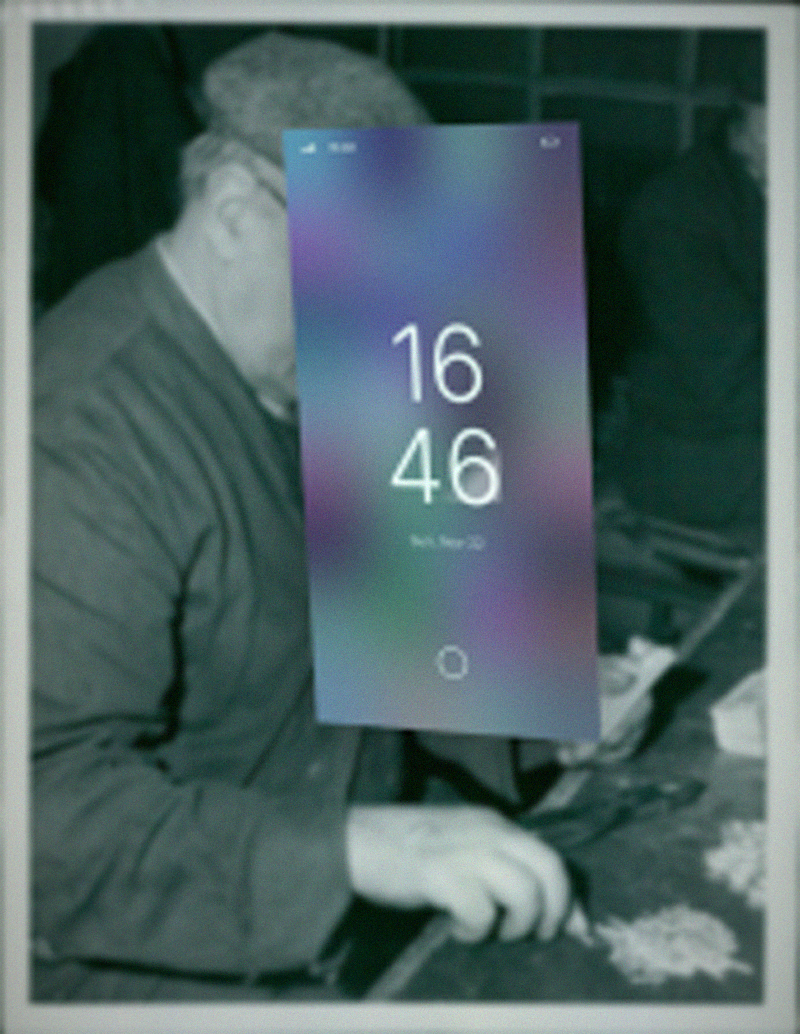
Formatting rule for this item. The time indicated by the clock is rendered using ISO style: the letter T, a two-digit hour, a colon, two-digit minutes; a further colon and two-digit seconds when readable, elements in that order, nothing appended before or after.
T16:46
